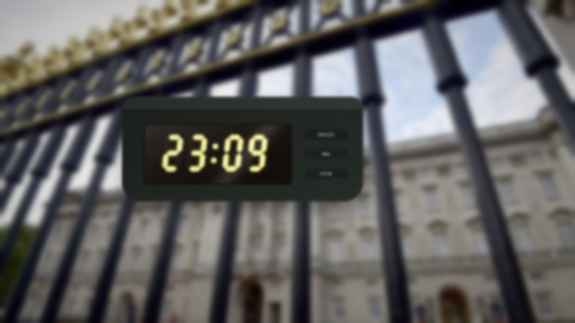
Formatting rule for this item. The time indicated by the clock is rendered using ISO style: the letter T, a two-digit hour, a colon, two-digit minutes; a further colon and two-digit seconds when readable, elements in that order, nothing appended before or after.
T23:09
